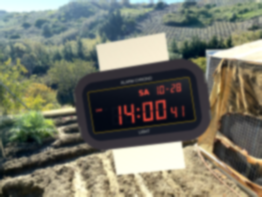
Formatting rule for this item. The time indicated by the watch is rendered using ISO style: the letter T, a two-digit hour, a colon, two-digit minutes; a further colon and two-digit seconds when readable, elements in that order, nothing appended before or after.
T14:00
